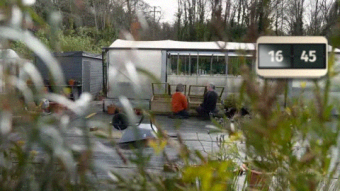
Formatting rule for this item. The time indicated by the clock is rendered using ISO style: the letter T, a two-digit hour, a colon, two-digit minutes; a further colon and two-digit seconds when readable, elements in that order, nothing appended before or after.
T16:45
